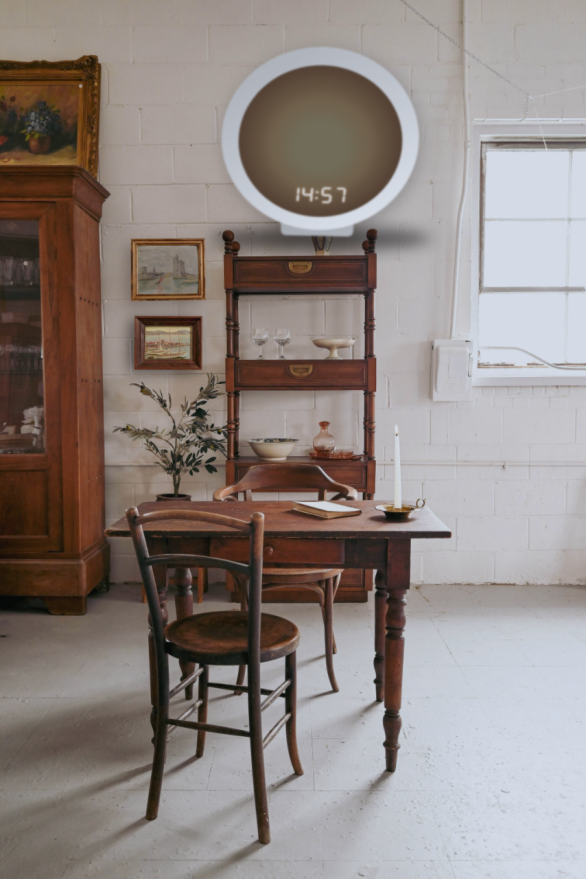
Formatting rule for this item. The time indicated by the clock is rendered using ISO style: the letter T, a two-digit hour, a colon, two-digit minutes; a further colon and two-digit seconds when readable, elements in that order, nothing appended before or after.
T14:57
